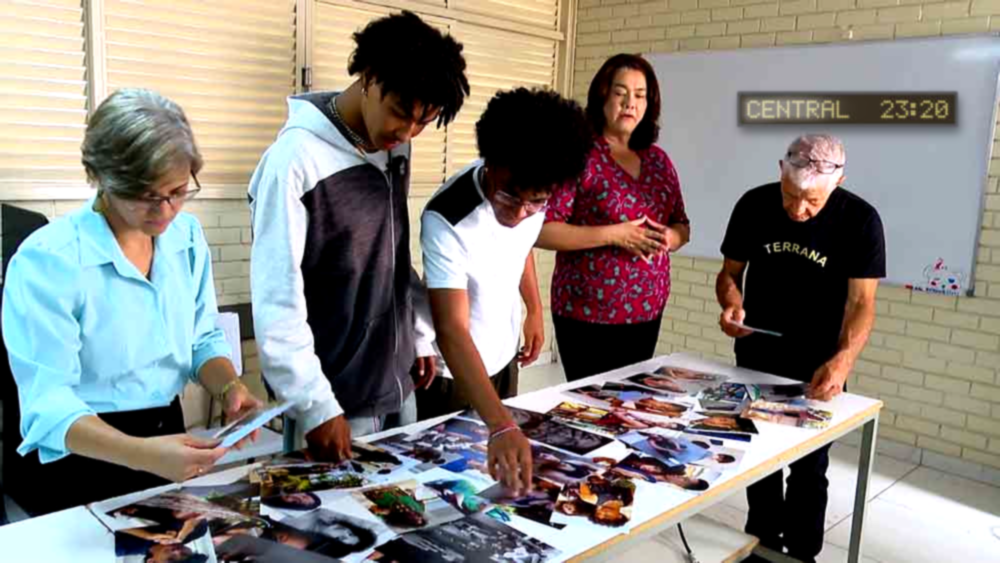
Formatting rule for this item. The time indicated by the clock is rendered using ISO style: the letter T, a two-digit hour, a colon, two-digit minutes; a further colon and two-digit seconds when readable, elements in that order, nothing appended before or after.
T23:20
